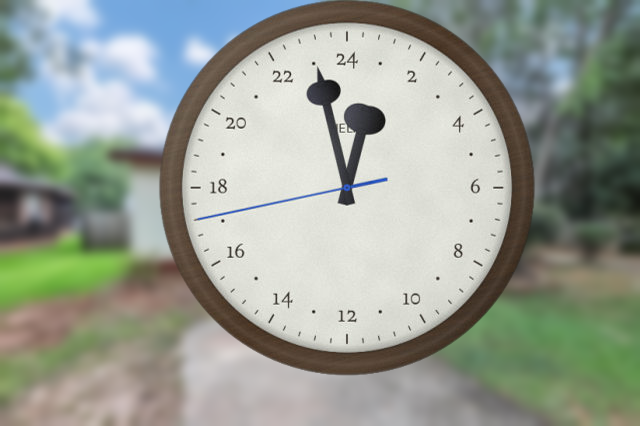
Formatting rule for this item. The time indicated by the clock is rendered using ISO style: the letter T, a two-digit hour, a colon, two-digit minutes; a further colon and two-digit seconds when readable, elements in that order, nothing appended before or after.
T00:57:43
